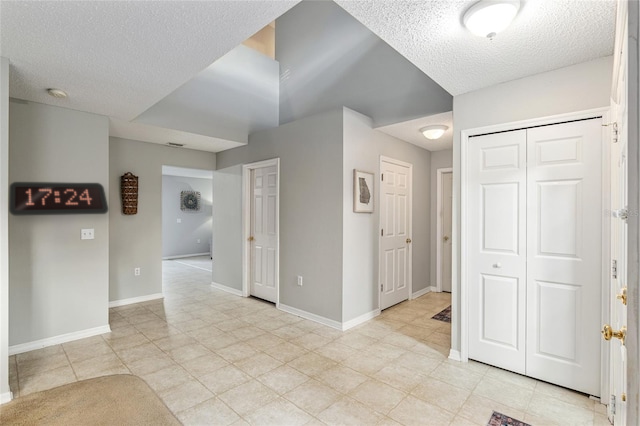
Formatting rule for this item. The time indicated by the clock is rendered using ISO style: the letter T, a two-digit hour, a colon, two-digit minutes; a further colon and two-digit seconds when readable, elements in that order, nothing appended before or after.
T17:24
